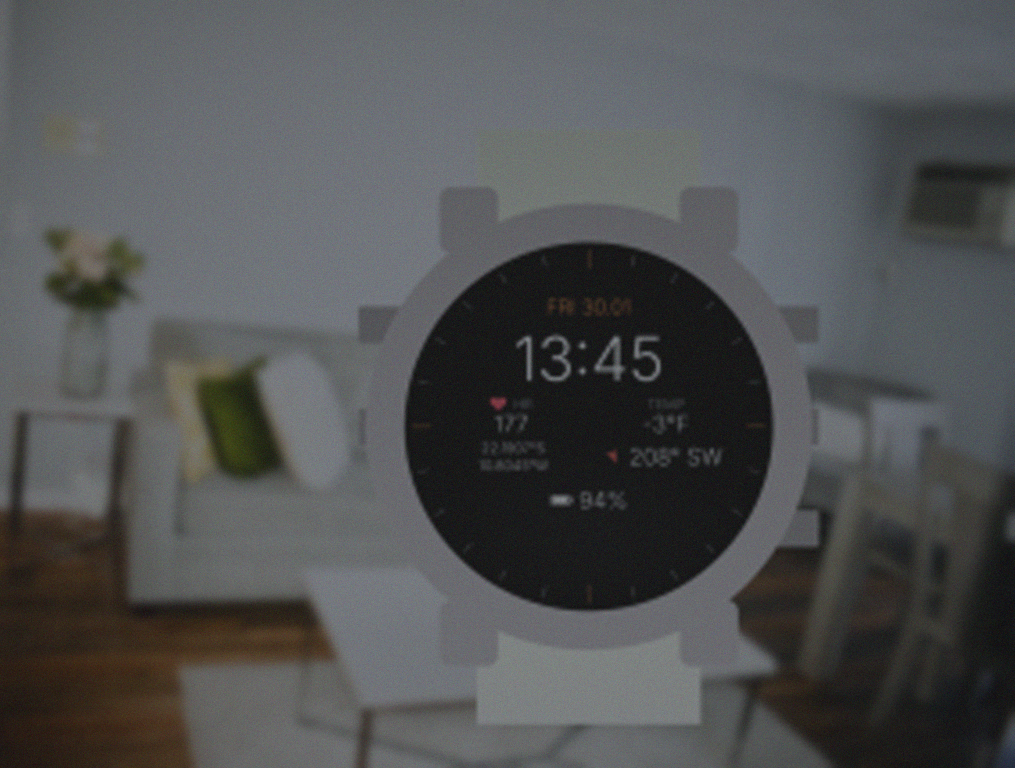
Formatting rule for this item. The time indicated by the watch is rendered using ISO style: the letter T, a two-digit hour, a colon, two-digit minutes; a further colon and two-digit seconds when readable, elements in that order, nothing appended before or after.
T13:45
